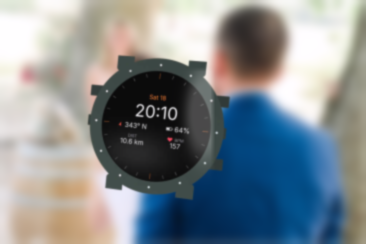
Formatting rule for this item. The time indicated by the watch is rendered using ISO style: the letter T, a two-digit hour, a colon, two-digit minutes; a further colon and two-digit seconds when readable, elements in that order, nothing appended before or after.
T20:10
